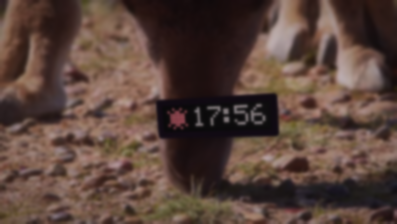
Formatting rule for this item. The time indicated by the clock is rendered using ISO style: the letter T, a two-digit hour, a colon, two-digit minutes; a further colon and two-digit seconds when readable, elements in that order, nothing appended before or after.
T17:56
